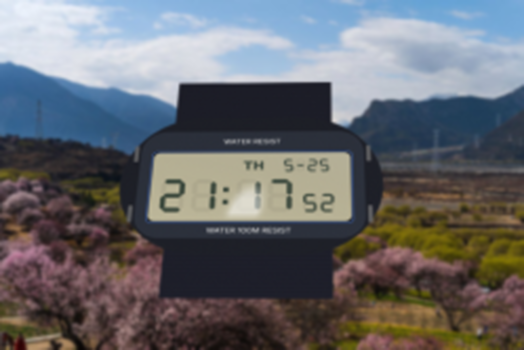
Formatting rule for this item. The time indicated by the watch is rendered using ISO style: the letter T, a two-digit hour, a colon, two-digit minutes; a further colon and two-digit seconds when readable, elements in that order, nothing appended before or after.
T21:17:52
